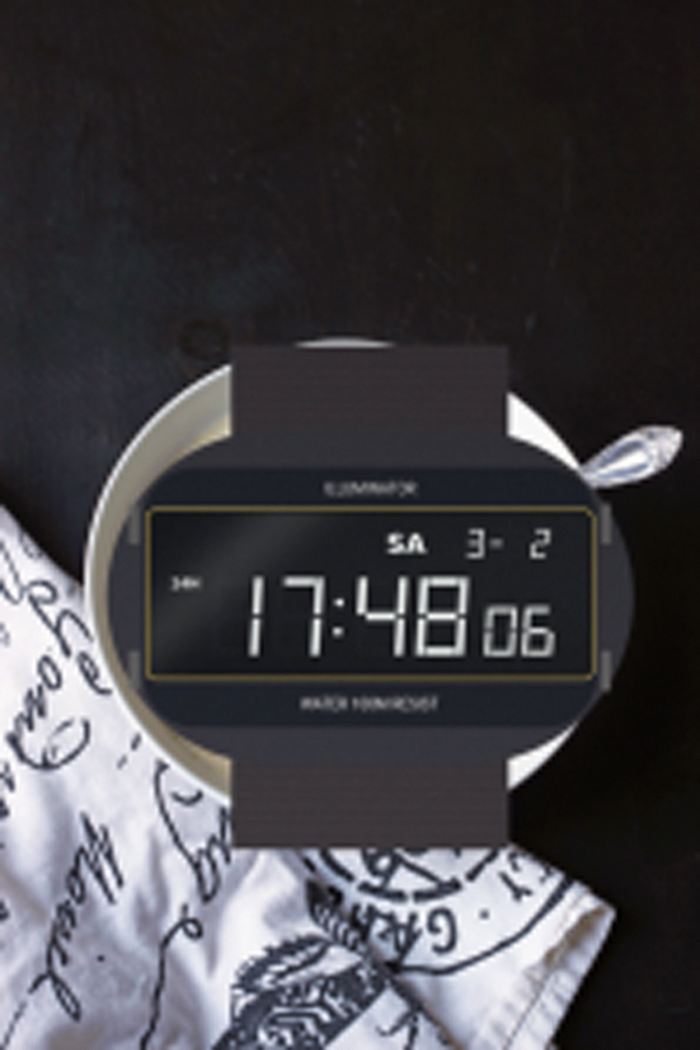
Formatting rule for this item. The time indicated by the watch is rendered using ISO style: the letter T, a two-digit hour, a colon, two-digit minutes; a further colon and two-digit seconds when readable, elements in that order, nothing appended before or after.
T17:48:06
